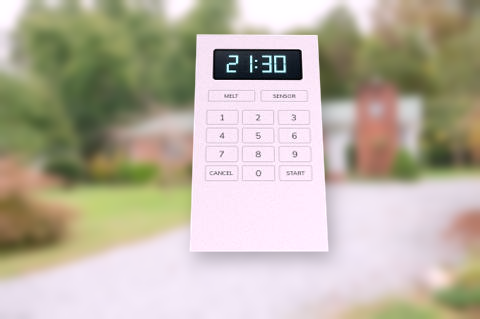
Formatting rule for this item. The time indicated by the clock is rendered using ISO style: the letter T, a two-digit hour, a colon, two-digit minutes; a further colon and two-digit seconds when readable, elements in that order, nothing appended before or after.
T21:30
